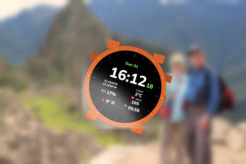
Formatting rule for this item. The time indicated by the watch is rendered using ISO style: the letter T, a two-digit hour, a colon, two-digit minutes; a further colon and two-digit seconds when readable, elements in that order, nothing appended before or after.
T16:12
